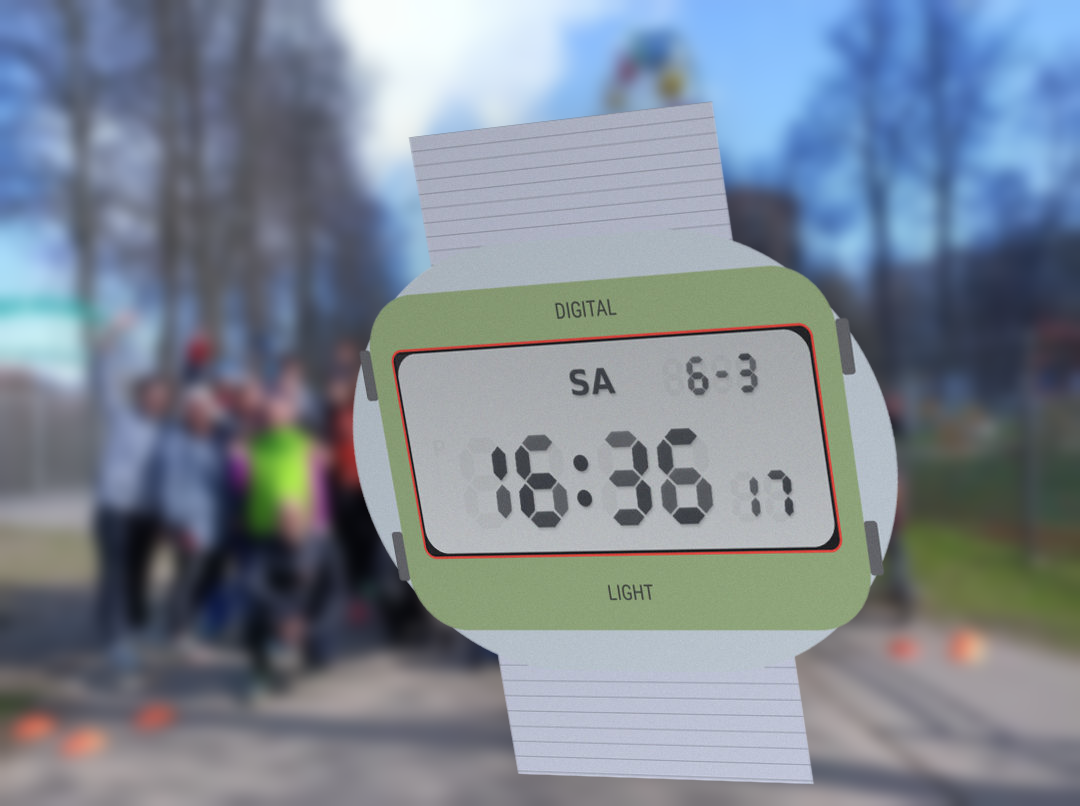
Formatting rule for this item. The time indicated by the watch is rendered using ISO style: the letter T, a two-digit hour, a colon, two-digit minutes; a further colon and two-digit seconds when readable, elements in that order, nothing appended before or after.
T16:36:17
